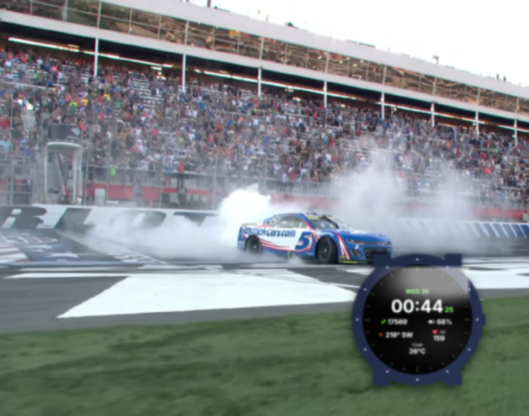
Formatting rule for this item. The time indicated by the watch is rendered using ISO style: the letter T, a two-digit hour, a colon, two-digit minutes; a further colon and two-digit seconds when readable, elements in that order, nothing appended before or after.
T00:44
